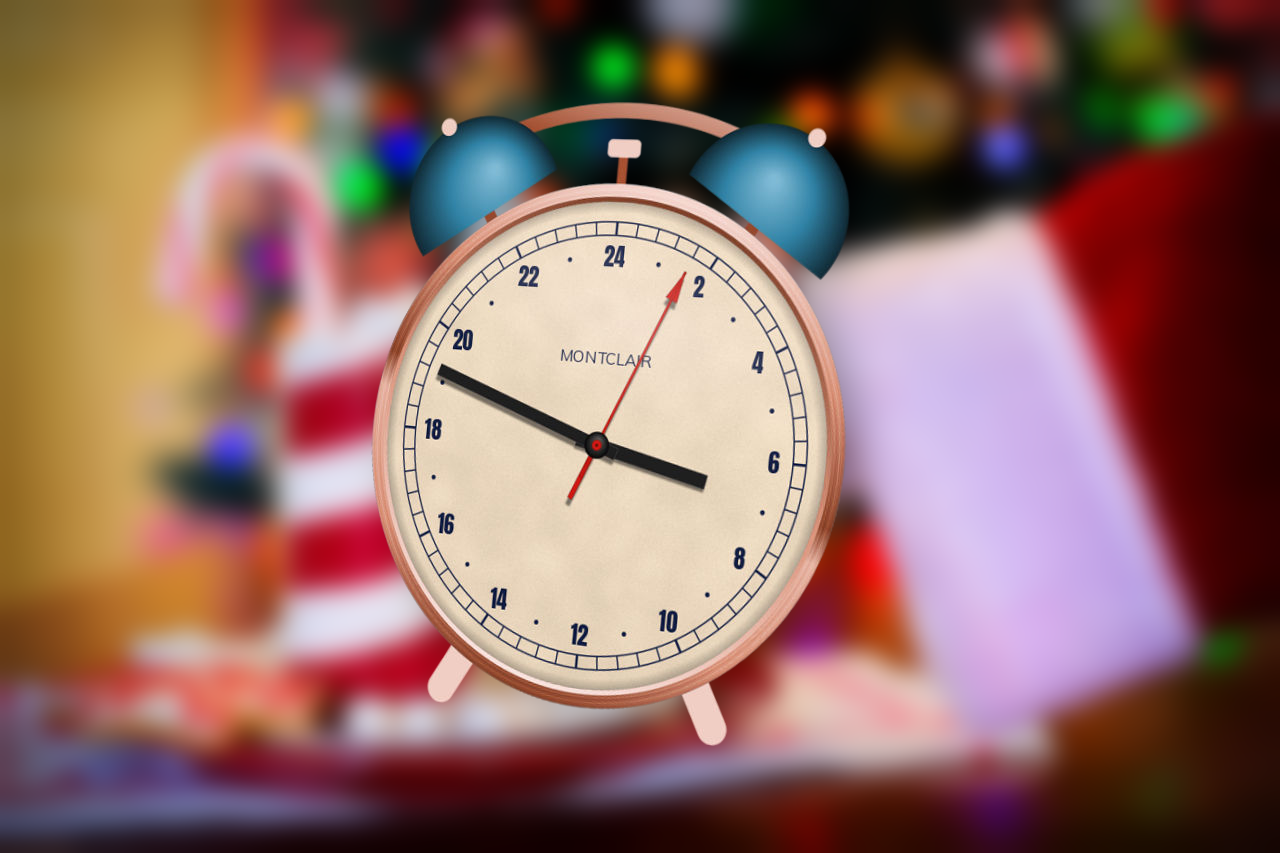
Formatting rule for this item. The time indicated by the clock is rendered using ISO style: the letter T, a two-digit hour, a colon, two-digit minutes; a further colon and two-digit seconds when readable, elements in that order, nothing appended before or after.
T06:48:04
